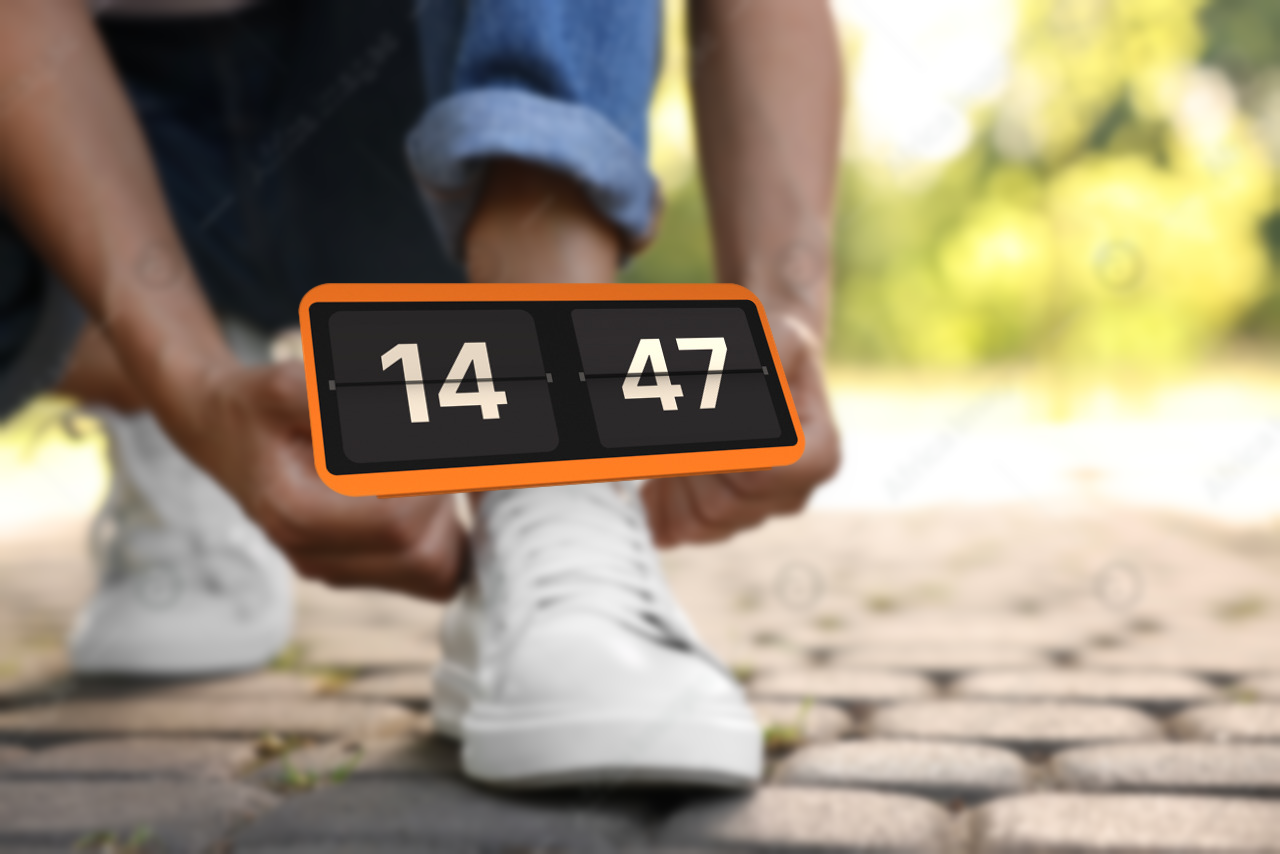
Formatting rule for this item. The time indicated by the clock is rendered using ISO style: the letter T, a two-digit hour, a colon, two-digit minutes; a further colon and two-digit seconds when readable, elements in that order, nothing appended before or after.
T14:47
